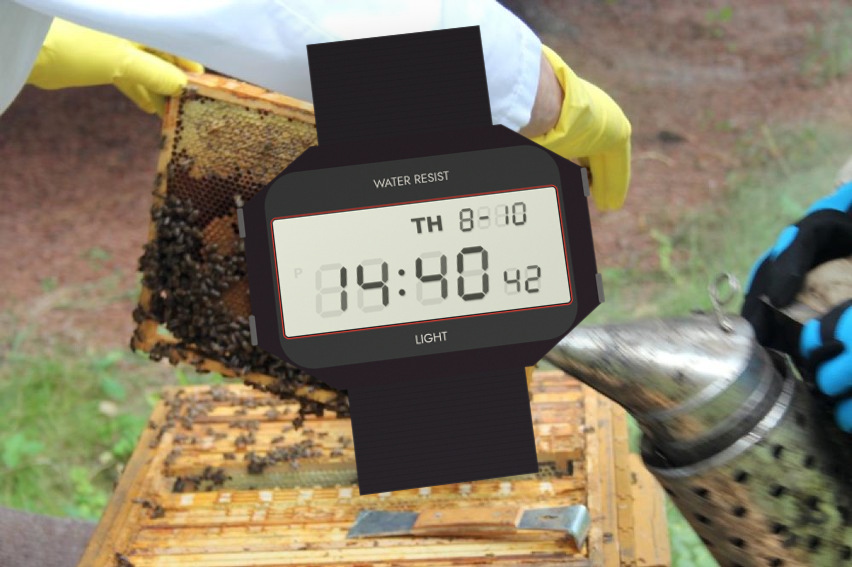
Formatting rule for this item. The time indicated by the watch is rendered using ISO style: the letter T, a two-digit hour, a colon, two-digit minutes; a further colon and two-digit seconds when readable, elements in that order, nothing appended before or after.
T14:40:42
